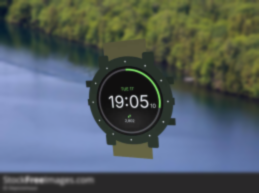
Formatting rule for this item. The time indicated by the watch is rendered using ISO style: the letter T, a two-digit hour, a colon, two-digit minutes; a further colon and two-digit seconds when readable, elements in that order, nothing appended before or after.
T19:05
